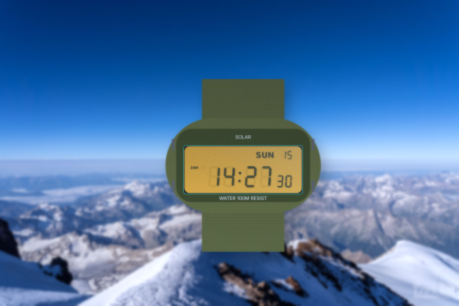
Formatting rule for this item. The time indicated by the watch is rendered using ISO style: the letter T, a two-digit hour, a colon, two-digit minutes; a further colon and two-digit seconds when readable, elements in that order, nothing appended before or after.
T14:27:30
